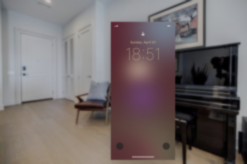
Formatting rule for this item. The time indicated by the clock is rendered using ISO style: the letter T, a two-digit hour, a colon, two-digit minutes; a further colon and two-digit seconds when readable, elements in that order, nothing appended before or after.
T18:51
